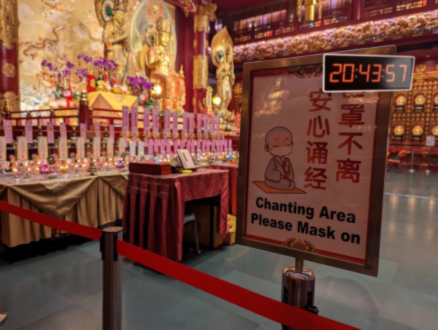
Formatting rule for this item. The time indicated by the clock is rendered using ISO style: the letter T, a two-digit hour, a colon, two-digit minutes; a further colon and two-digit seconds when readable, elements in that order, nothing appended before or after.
T20:43:57
